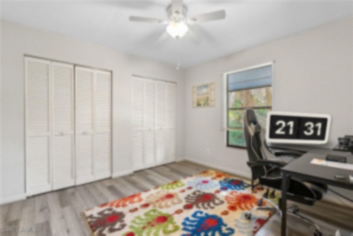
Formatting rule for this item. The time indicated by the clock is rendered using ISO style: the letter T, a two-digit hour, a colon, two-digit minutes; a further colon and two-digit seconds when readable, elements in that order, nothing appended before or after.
T21:31
